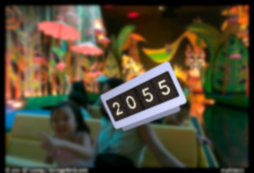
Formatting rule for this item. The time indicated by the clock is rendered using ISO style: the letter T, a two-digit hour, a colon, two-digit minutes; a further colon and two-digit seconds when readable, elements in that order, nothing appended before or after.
T20:55
